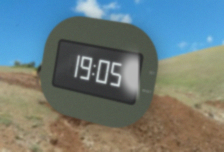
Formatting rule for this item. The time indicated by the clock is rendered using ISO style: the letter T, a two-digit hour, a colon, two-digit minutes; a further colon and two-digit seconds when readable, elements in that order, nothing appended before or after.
T19:05
